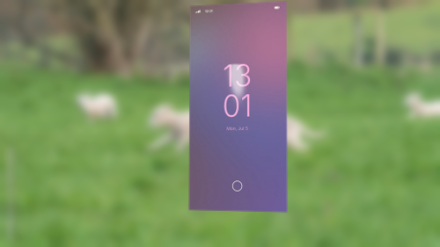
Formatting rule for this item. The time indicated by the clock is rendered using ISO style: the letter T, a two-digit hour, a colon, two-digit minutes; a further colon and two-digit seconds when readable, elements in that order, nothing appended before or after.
T13:01
